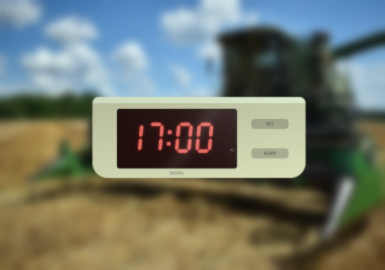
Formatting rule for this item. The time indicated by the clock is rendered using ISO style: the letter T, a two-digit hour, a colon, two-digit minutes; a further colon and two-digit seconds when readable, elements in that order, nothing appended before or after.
T17:00
